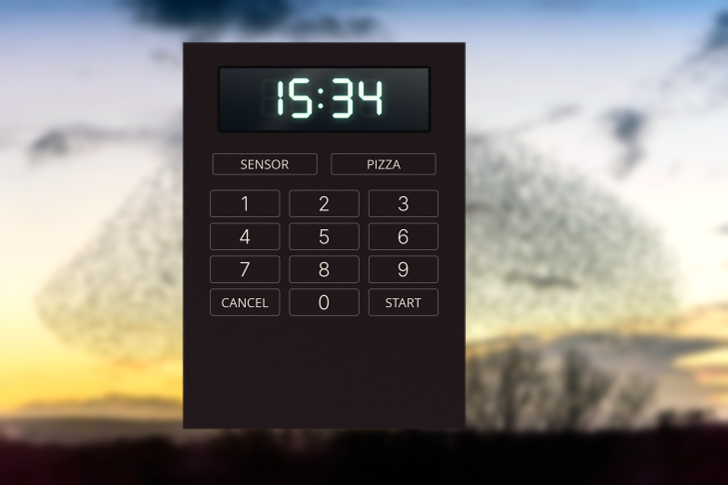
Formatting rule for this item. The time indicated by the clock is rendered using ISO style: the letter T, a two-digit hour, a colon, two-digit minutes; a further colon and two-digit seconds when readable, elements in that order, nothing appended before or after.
T15:34
